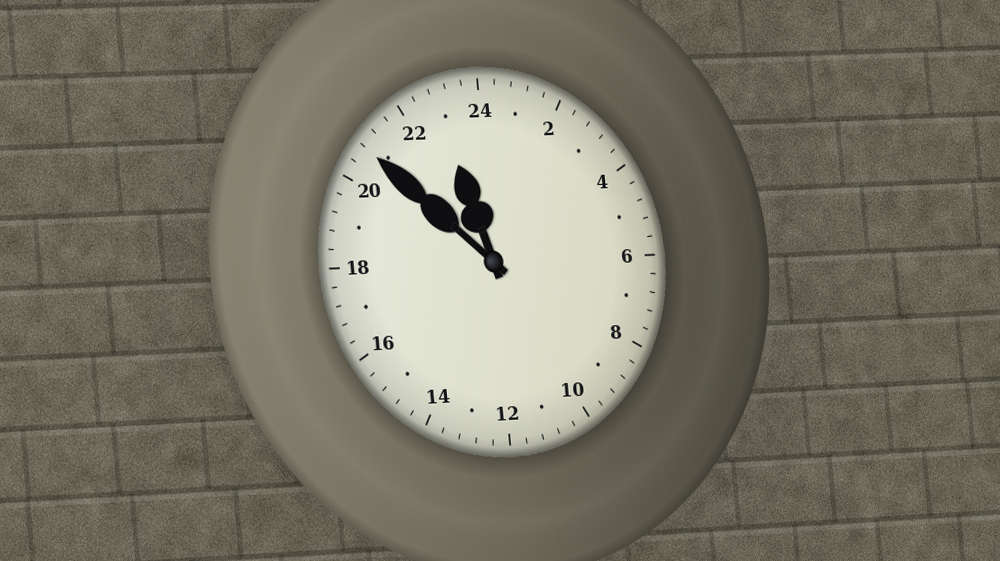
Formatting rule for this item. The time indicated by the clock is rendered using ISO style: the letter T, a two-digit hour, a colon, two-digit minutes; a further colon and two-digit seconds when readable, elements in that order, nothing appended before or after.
T22:52
